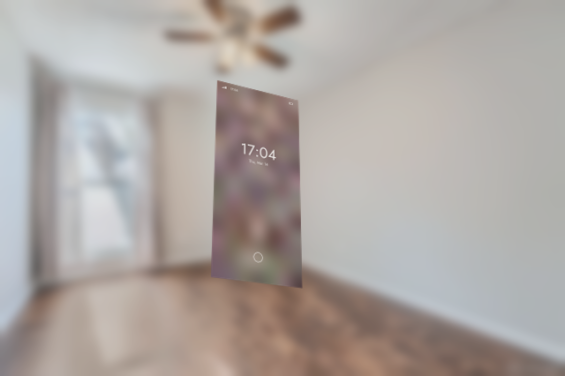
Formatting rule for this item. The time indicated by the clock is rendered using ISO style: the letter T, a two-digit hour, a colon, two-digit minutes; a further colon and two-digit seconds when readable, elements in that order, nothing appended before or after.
T17:04
